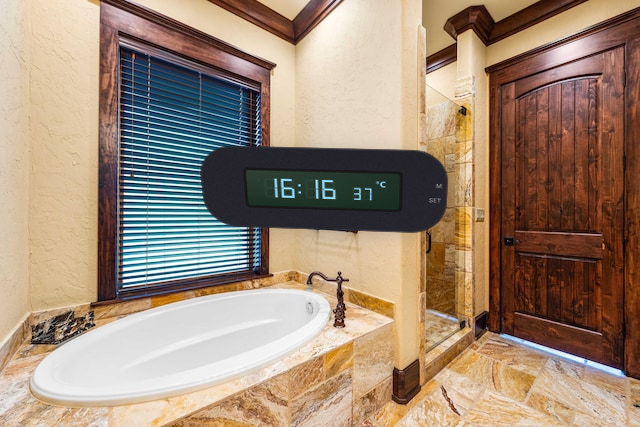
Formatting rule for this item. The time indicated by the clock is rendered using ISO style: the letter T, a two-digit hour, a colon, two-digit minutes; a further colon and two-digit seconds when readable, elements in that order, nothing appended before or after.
T16:16
